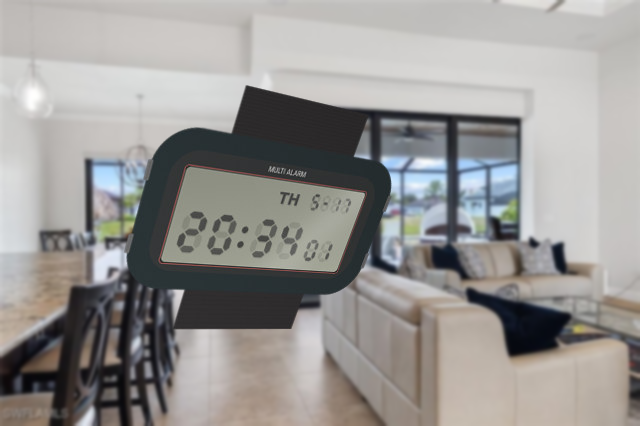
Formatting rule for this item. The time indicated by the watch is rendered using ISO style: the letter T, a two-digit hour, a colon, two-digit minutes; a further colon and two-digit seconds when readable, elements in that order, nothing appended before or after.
T20:34:01
